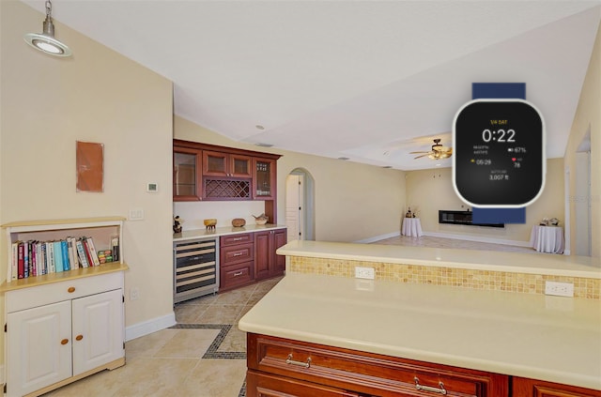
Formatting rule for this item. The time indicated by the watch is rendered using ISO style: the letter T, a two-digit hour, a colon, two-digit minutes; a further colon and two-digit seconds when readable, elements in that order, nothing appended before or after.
T00:22
